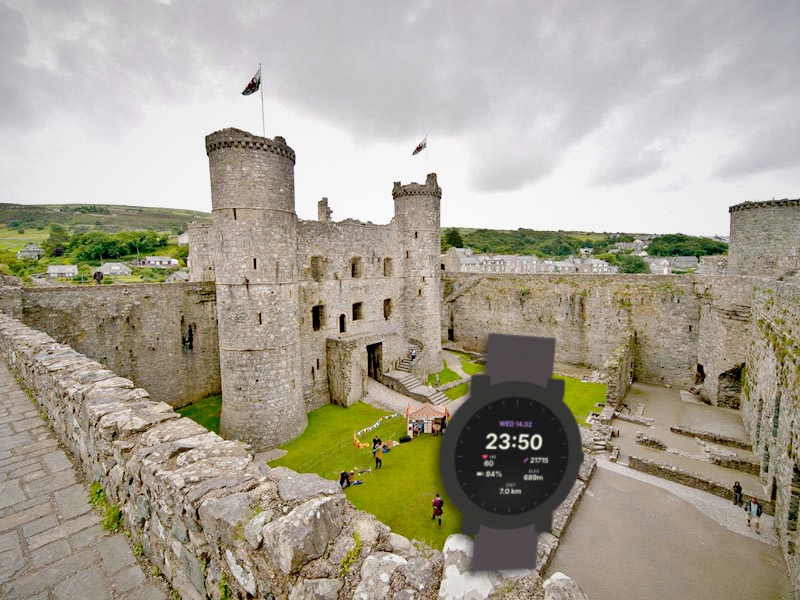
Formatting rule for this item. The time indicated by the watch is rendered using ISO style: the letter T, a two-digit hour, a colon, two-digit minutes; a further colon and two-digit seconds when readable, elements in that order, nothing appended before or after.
T23:50
